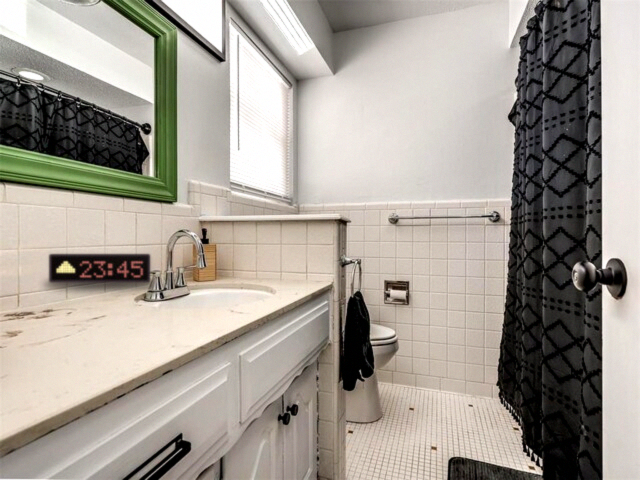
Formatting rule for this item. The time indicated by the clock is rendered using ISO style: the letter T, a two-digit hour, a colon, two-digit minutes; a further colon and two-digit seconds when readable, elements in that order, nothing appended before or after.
T23:45
